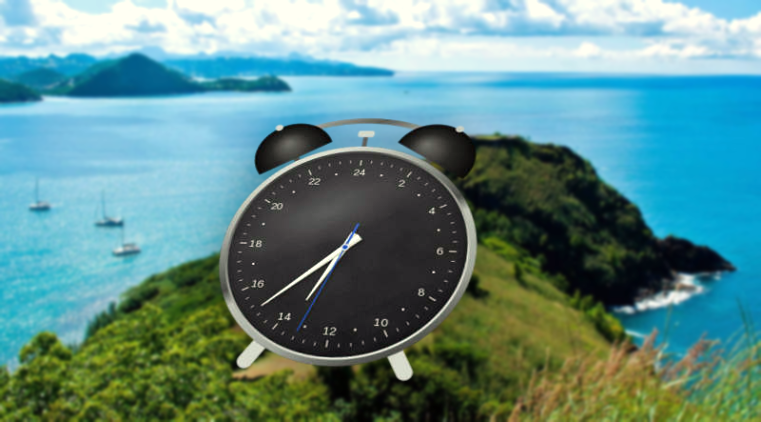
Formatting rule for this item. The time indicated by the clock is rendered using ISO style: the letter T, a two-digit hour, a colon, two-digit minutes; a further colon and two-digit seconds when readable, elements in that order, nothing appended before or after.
T13:37:33
